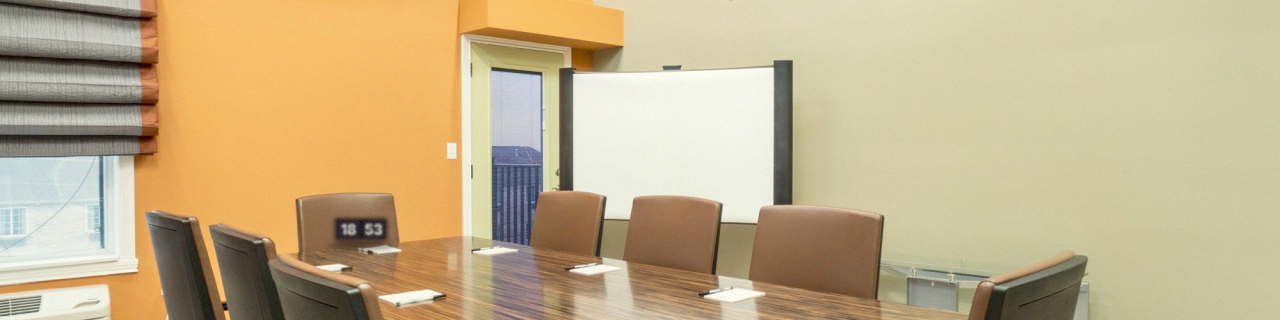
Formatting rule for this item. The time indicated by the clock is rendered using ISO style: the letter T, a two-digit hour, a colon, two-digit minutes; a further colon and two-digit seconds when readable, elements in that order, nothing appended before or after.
T18:53
